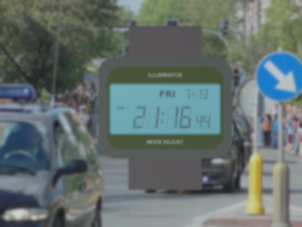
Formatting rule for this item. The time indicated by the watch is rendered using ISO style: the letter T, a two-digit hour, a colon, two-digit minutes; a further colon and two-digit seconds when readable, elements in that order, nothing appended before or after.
T21:16:44
